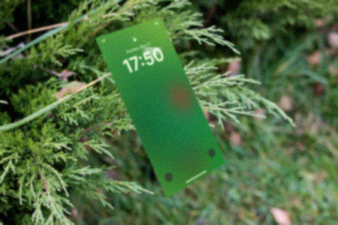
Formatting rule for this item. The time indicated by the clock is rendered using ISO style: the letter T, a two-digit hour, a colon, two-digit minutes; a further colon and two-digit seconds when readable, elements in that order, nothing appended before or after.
T17:50
